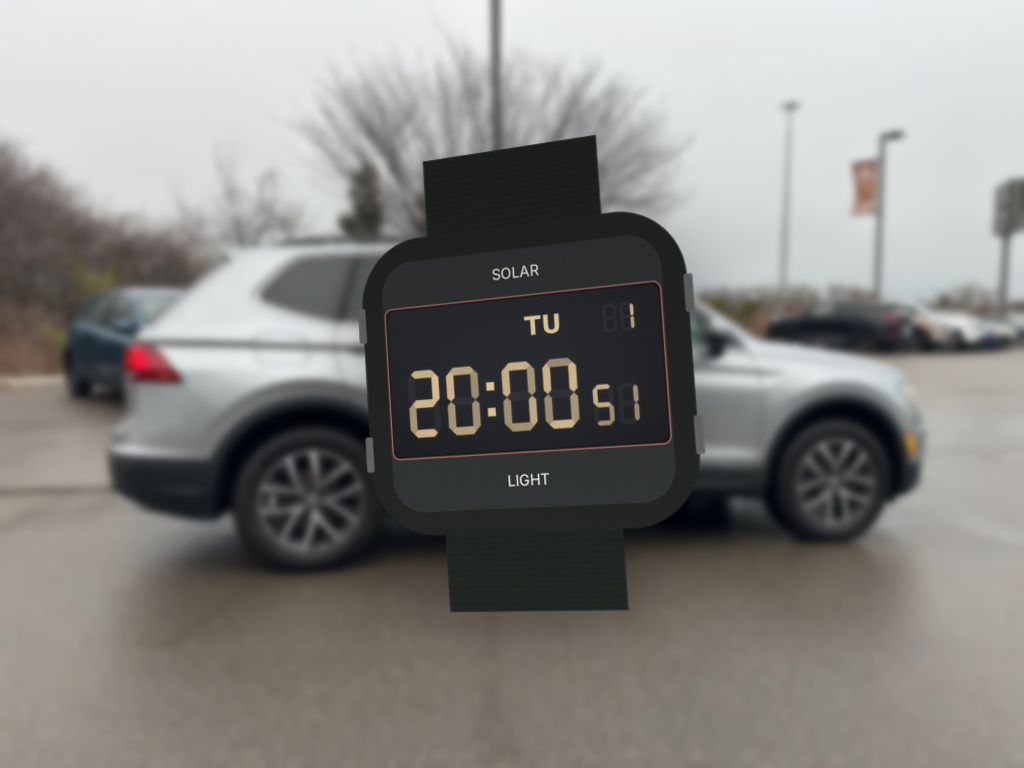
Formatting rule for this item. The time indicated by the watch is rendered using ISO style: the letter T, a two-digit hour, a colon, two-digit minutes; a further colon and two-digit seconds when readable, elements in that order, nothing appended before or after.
T20:00:51
